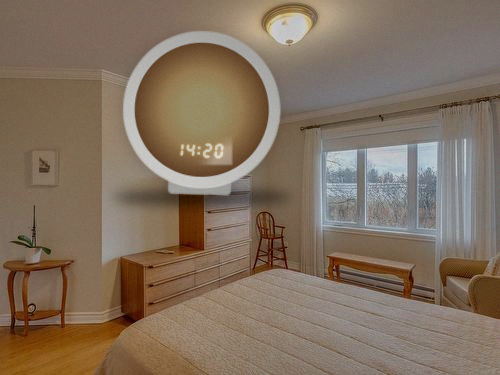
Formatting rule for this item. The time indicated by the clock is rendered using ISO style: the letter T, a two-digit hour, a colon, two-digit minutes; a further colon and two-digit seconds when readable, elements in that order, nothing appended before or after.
T14:20
